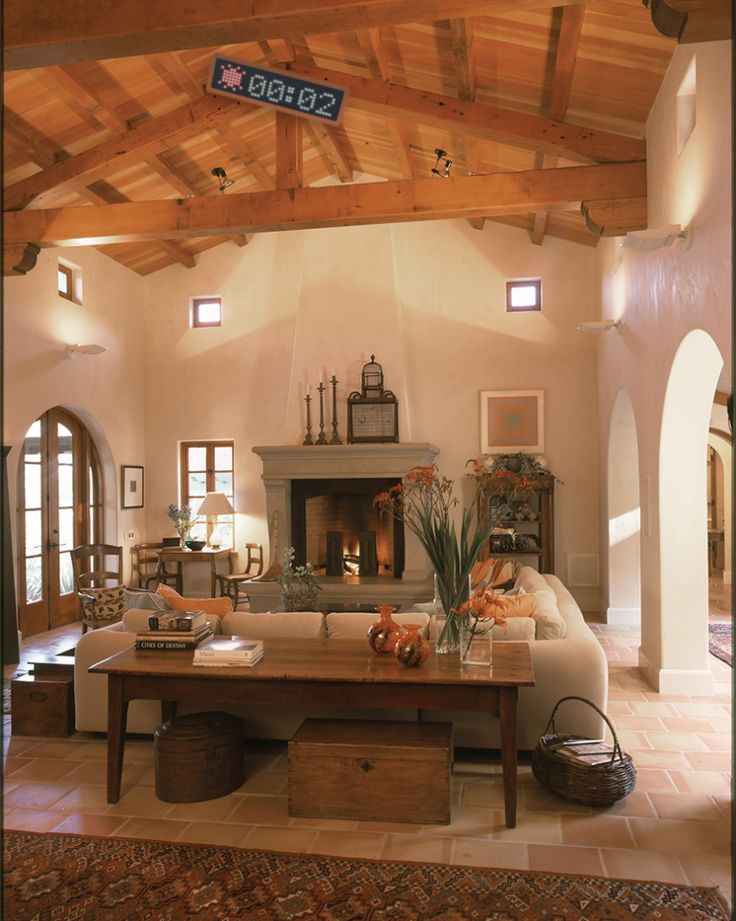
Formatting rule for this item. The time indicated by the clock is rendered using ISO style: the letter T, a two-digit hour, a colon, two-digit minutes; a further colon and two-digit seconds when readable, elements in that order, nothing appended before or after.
T00:02
